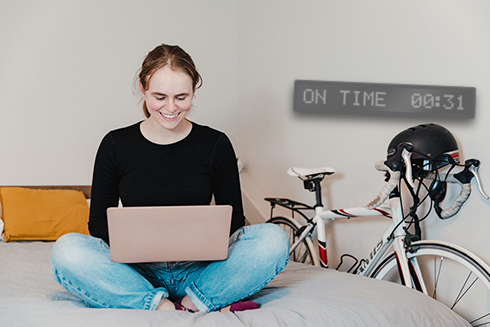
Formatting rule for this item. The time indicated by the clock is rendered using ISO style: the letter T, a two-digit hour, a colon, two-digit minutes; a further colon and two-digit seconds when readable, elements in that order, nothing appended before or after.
T00:31
